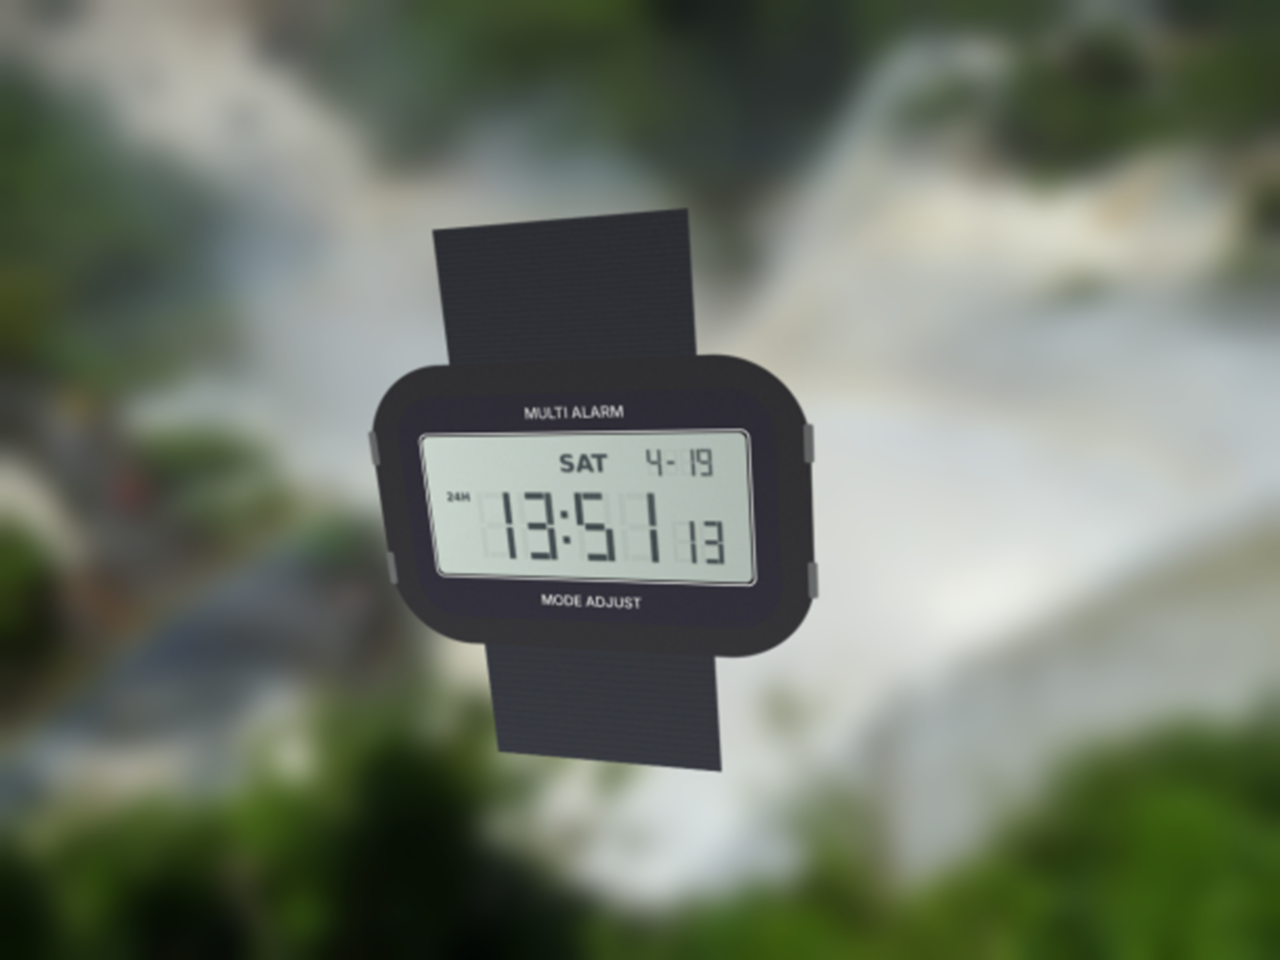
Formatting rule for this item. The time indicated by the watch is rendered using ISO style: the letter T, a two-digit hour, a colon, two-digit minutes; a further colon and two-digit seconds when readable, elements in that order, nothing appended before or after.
T13:51:13
